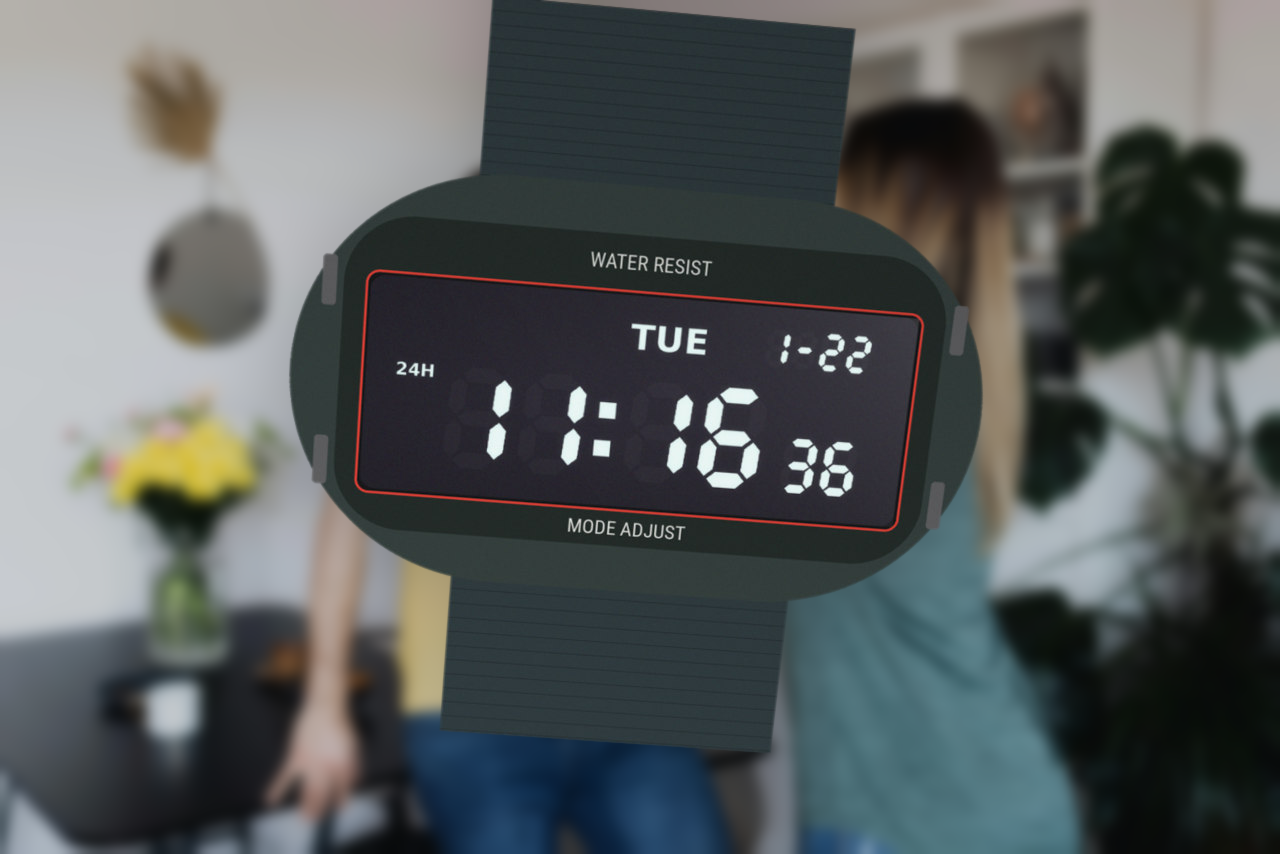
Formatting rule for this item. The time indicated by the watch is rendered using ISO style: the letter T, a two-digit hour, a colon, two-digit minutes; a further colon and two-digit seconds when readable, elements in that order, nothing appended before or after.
T11:16:36
